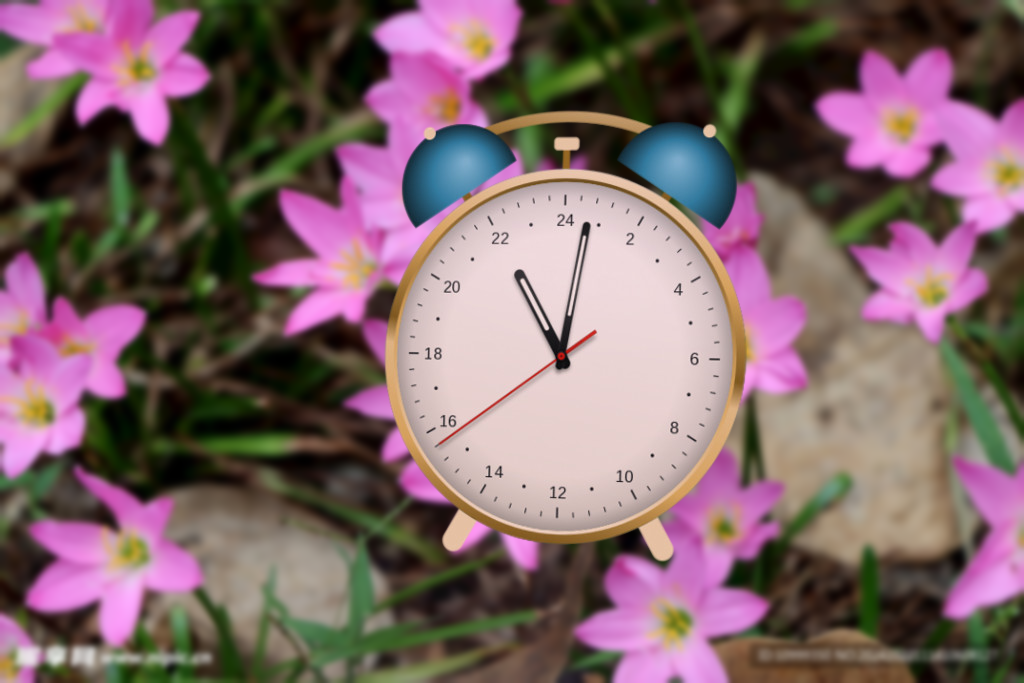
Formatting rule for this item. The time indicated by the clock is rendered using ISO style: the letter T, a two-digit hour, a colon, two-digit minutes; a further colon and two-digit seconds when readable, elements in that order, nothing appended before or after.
T22:01:39
